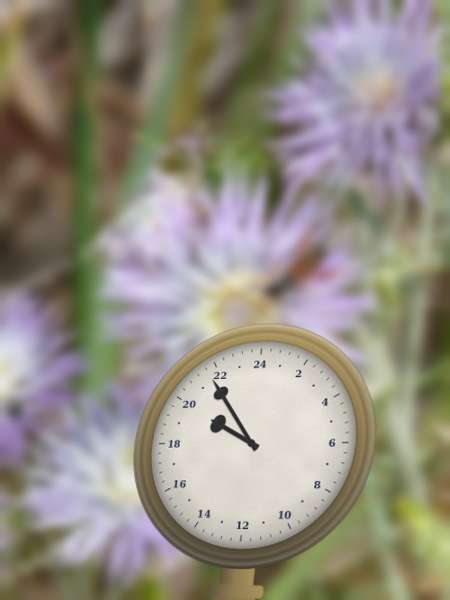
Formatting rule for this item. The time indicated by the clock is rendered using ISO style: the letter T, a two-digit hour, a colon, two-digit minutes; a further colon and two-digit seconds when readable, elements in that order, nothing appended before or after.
T19:54
